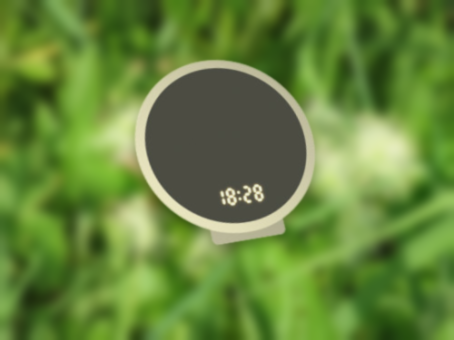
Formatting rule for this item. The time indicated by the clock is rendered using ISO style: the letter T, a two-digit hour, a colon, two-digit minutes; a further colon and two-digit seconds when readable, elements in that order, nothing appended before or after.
T18:28
